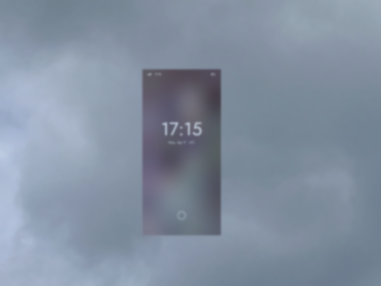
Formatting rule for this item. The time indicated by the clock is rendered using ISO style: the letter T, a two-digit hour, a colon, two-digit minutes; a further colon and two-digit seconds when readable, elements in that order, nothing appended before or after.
T17:15
